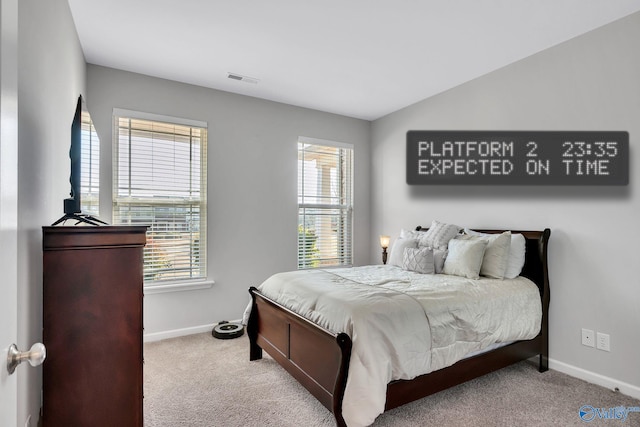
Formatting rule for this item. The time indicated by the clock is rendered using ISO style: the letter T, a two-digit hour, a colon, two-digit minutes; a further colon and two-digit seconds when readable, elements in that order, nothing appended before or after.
T23:35
